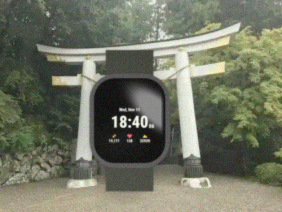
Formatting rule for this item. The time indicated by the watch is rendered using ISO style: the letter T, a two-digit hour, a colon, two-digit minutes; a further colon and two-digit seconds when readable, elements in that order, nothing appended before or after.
T18:40
